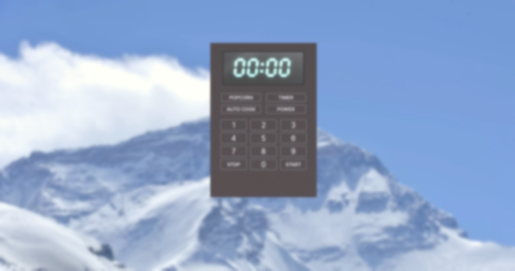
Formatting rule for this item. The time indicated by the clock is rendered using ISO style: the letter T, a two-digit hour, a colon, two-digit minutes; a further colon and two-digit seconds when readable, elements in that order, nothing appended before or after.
T00:00
